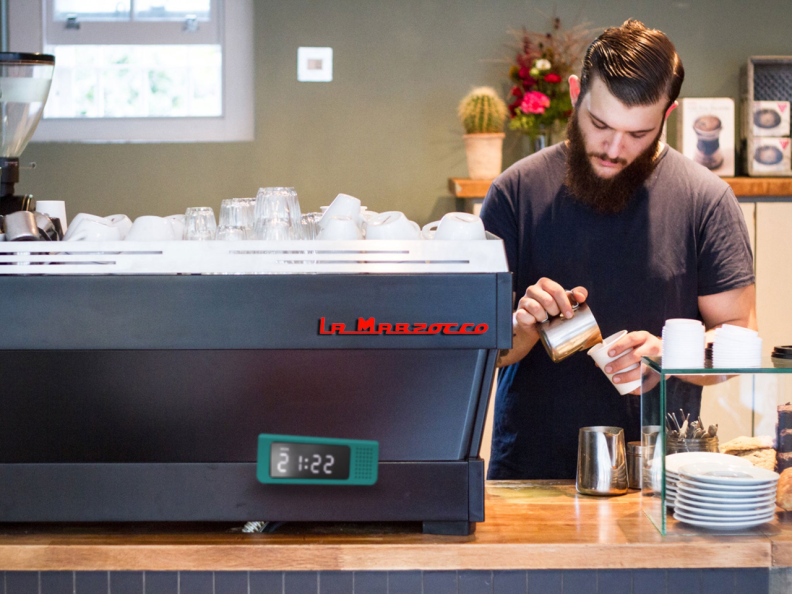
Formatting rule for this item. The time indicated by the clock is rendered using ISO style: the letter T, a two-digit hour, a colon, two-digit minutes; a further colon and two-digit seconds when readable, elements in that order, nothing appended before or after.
T21:22
